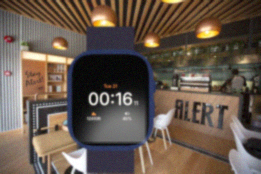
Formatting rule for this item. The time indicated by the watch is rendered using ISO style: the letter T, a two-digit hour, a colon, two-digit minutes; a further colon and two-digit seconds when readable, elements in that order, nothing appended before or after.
T00:16
